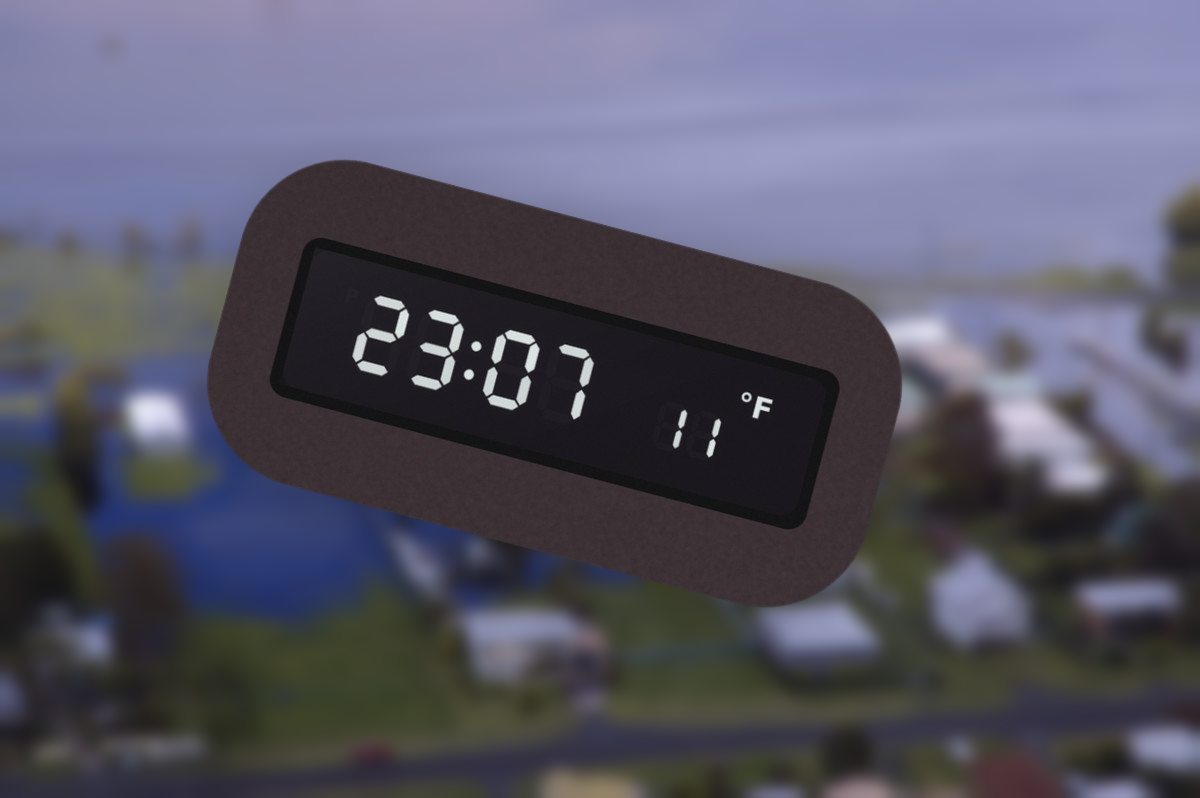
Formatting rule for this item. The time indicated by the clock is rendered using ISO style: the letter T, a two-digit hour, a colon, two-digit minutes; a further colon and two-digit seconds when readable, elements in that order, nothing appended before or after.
T23:07
